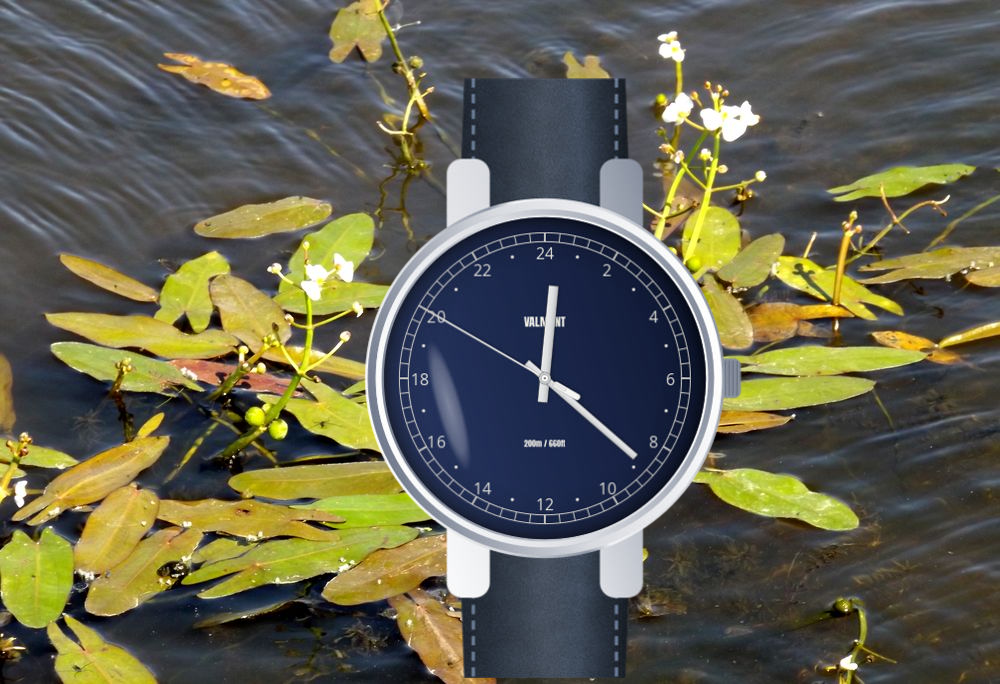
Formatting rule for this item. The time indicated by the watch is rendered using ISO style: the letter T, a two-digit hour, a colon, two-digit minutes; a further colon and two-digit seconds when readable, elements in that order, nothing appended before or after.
T00:21:50
